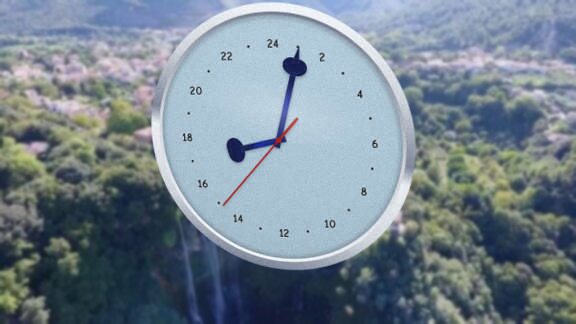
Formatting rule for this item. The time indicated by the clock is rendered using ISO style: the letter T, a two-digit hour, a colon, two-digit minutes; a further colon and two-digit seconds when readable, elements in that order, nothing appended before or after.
T17:02:37
